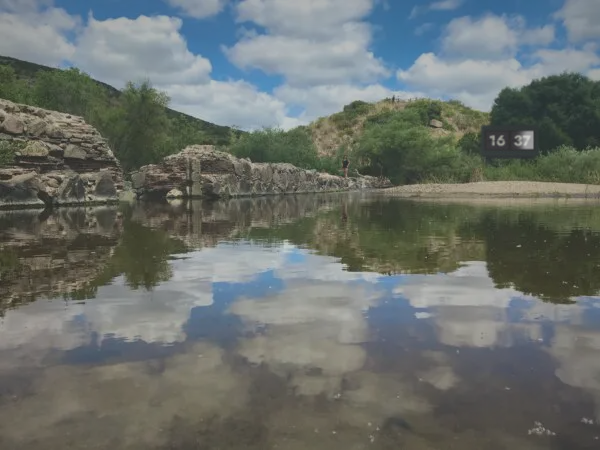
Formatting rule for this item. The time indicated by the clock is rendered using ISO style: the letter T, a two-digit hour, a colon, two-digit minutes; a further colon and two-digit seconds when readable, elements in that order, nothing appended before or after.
T16:37
